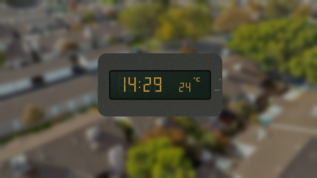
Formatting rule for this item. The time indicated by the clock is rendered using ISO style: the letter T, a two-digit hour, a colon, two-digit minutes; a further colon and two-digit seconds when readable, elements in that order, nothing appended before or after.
T14:29
